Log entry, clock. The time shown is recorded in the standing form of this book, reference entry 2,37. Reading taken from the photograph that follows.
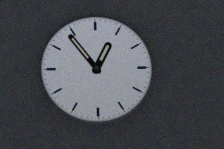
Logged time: 12,54
